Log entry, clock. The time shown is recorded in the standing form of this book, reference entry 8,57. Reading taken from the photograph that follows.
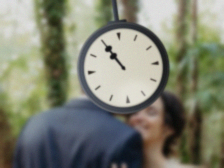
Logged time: 10,55
